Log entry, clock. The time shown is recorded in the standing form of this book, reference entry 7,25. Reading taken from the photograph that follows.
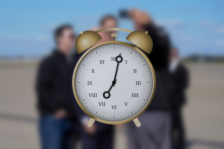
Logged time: 7,02
